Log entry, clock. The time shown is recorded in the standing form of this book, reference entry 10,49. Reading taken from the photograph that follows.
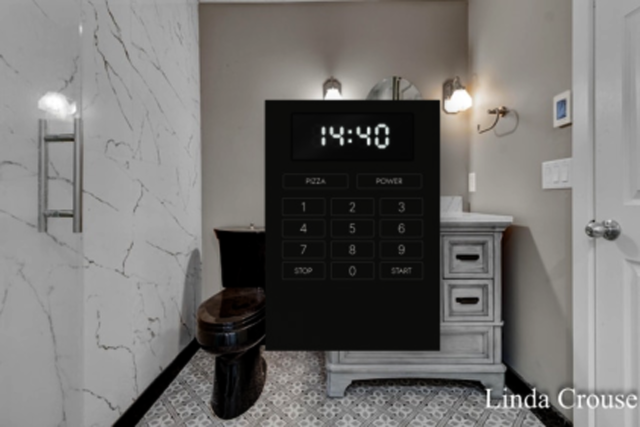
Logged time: 14,40
